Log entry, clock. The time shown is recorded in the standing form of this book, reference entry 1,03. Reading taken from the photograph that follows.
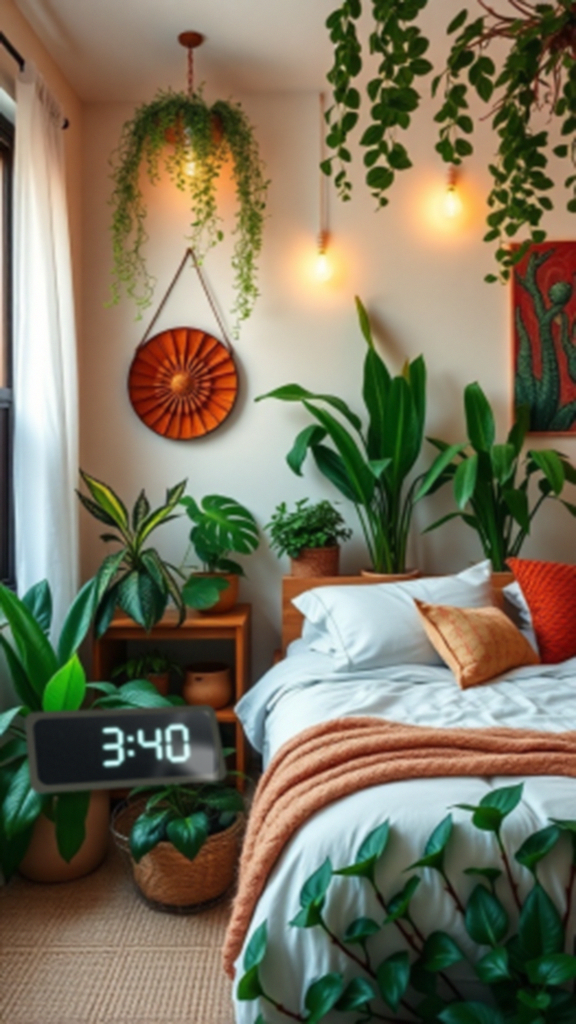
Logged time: 3,40
